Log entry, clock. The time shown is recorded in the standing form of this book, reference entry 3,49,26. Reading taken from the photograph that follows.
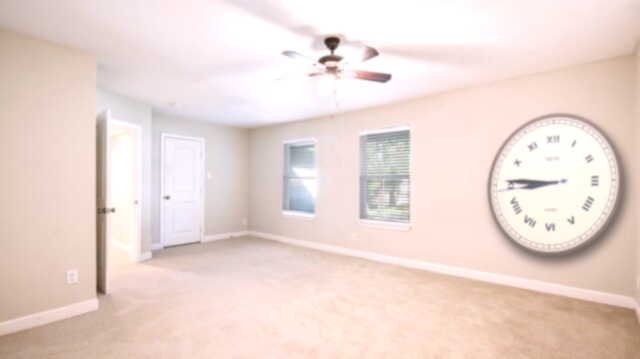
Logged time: 8,45,44
